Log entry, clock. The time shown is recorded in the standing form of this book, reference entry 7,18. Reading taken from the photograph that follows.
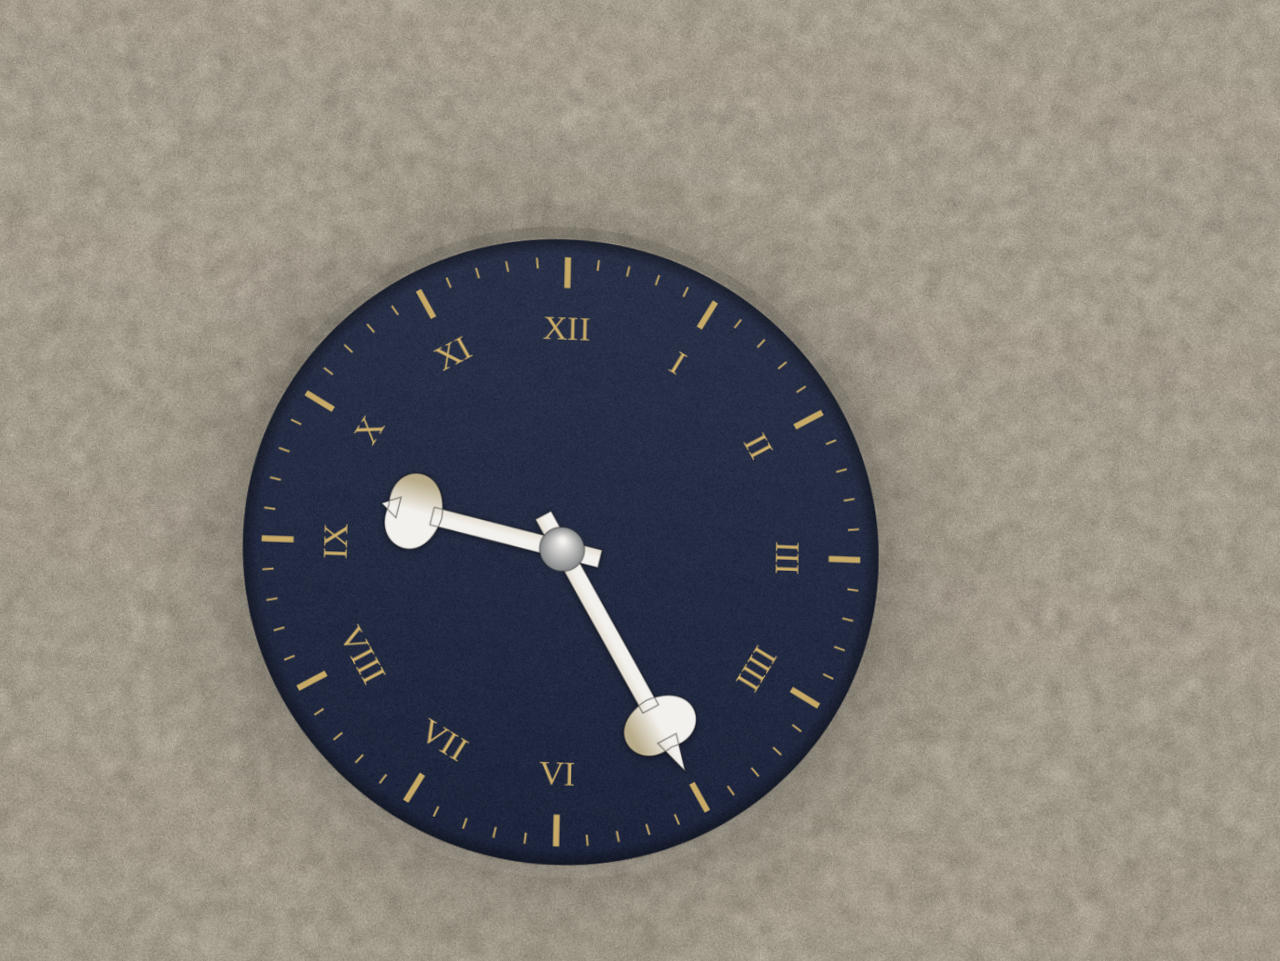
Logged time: 9,25
